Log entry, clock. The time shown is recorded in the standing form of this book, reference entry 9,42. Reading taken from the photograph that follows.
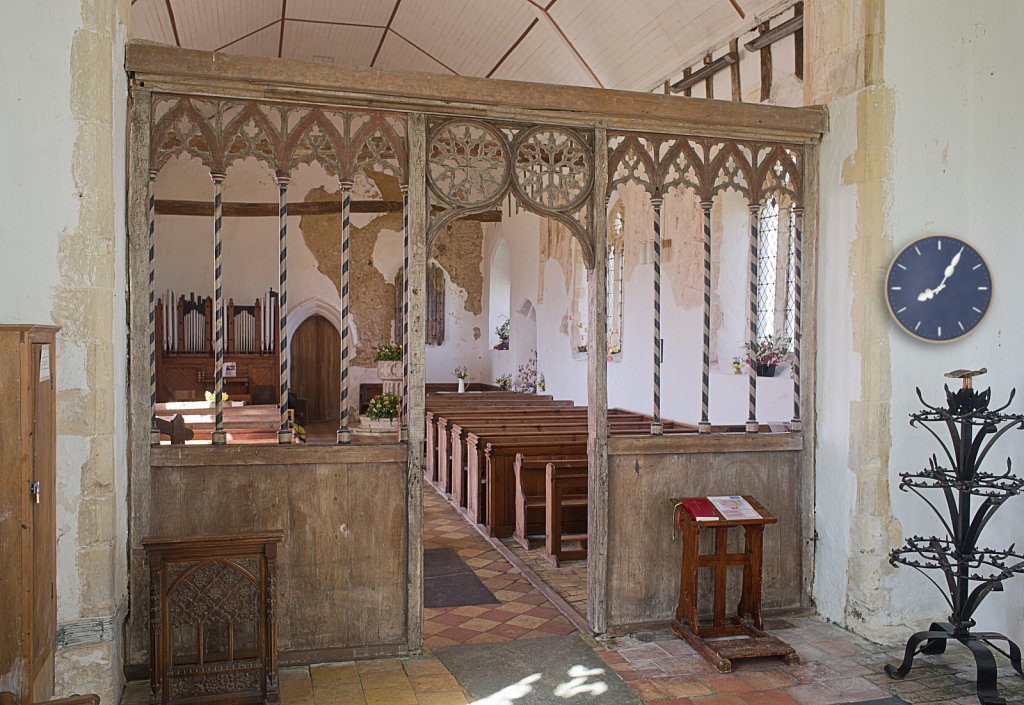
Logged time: 8,05
